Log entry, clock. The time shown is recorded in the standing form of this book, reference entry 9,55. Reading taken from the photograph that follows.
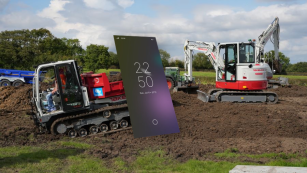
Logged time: 22,50
